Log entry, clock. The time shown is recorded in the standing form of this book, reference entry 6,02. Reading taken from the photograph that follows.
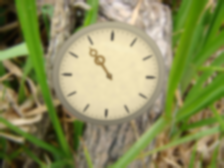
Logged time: 10,54
